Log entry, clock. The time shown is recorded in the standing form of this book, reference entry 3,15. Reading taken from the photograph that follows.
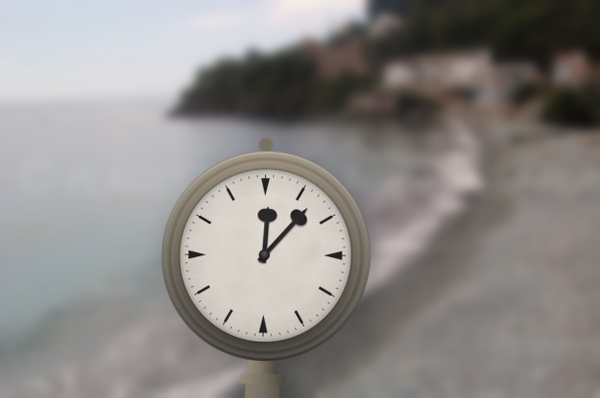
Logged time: 12,07
